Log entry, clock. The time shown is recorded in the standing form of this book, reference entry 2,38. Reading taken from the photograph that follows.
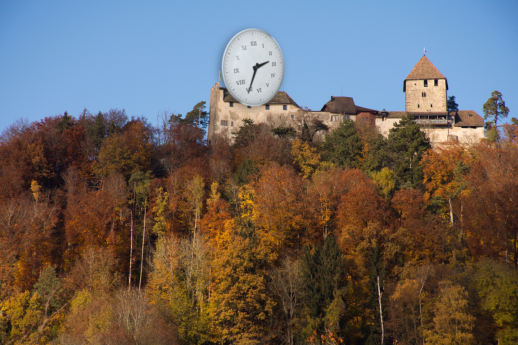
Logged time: 2,35
